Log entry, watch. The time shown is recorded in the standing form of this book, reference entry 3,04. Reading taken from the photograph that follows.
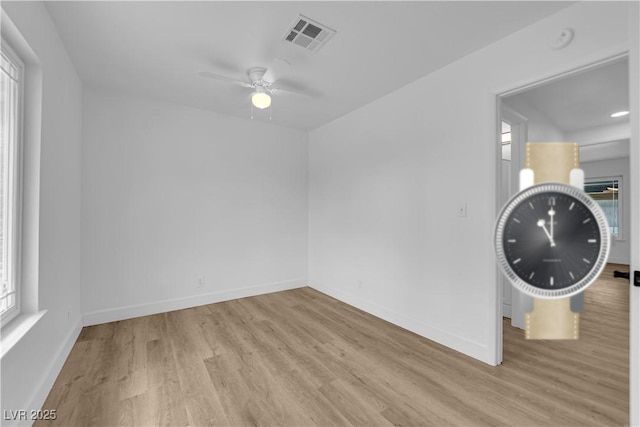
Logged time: 11,00
